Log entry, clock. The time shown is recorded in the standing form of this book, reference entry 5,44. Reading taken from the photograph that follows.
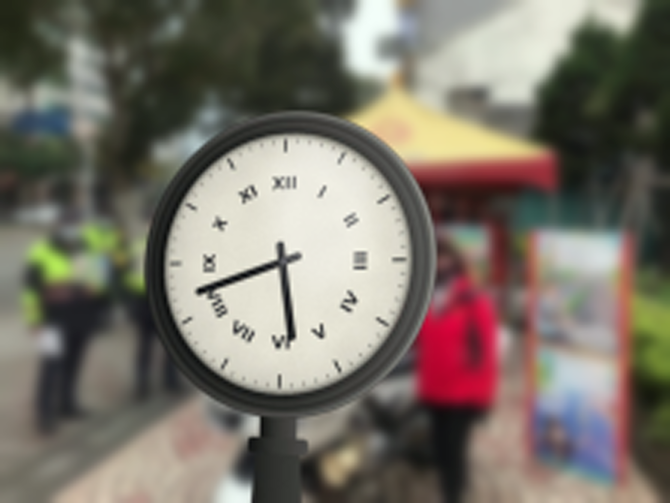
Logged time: 5,42
